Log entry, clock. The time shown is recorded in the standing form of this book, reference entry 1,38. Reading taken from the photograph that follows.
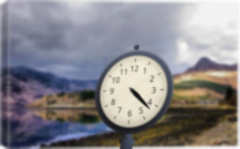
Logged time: 4,22
